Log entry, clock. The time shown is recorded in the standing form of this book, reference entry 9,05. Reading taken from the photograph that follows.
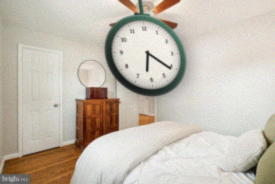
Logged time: 6,21
